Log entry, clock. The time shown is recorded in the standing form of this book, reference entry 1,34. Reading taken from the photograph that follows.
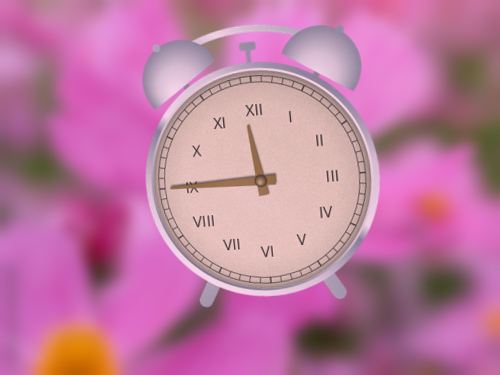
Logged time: 11,45
